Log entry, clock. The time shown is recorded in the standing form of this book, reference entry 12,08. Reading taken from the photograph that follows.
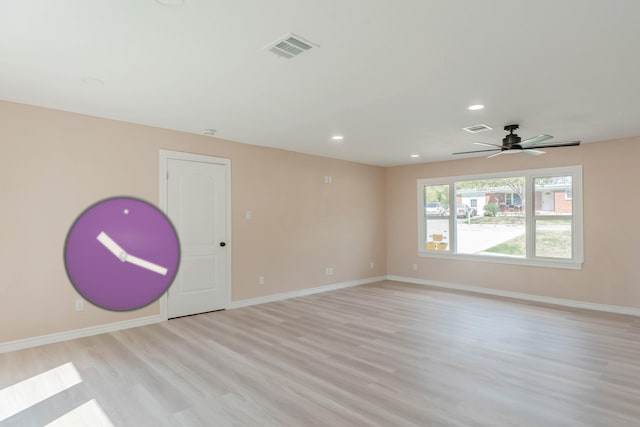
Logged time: 10,18
